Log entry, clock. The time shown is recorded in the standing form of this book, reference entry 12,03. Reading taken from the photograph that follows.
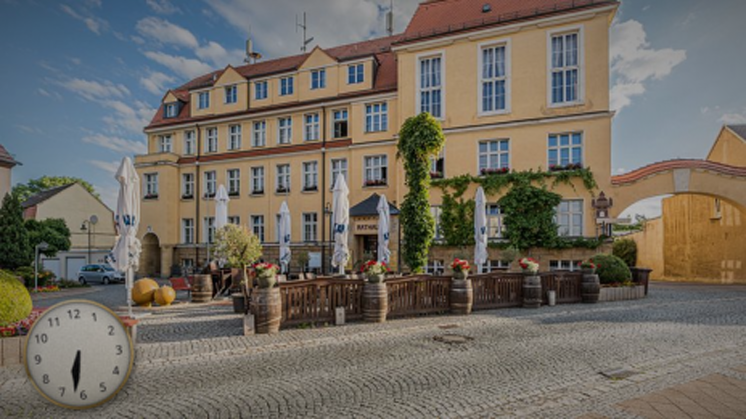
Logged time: 6,32
